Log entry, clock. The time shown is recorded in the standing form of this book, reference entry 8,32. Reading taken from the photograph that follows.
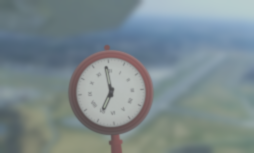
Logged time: 6,59
